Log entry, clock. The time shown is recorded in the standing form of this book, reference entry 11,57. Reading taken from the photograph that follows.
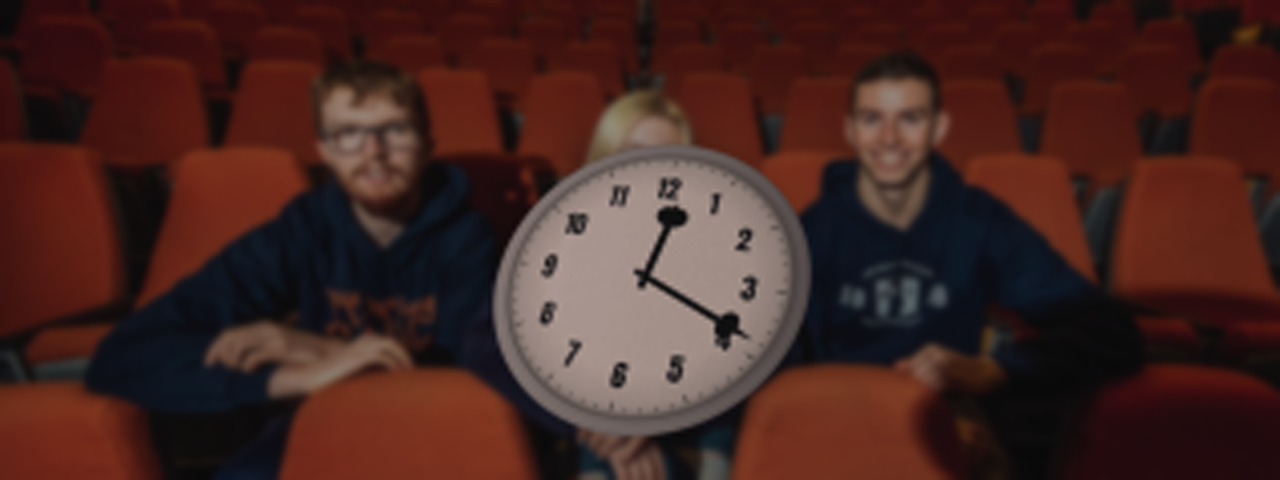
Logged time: 12,19
